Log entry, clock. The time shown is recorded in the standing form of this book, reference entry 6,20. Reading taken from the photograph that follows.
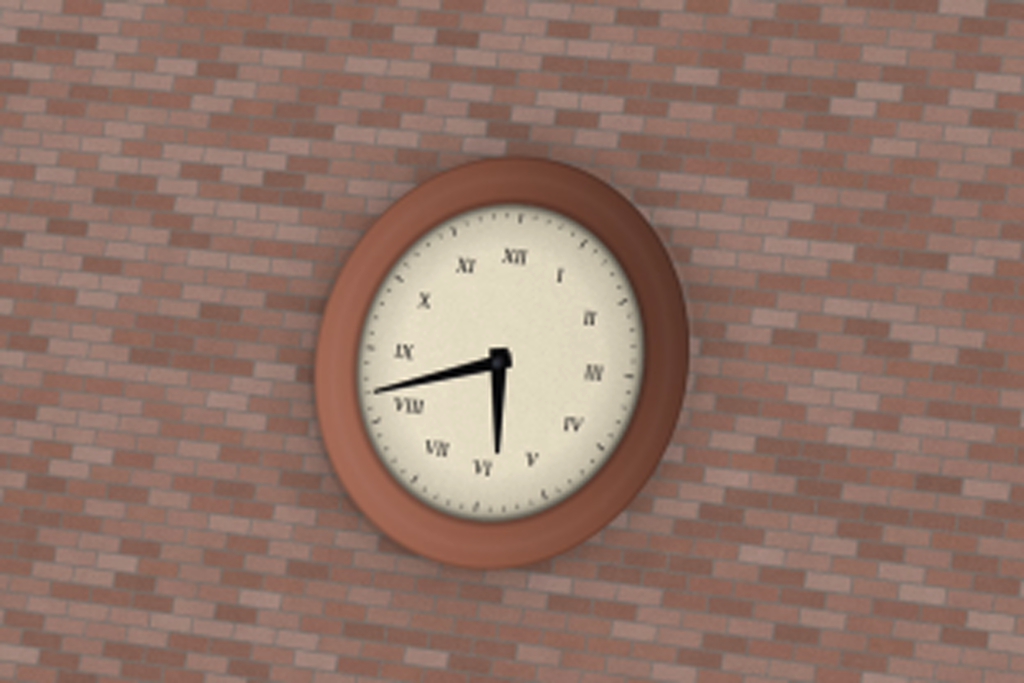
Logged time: 5,42
